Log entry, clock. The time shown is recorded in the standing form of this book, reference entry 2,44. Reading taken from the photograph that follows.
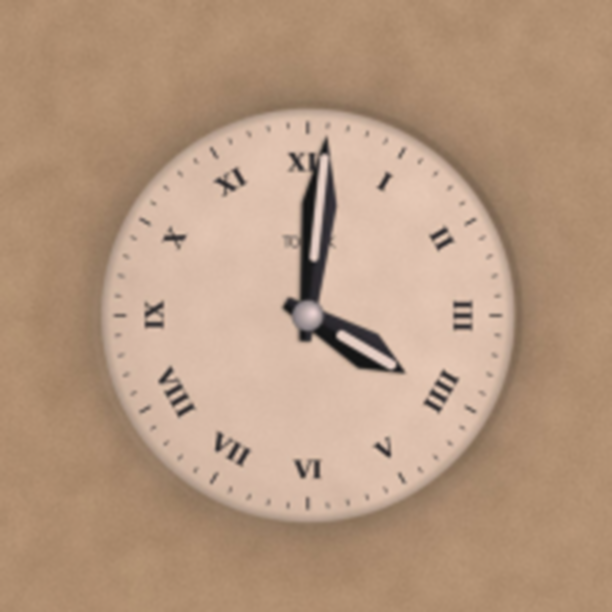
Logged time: 4,01
